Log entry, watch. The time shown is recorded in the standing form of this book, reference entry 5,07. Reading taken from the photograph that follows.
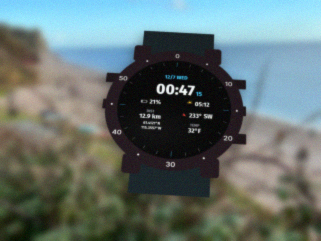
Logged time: 0,47
